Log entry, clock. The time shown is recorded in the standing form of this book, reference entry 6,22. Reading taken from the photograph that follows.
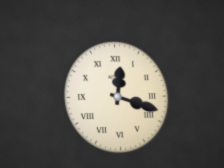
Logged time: 12,18
